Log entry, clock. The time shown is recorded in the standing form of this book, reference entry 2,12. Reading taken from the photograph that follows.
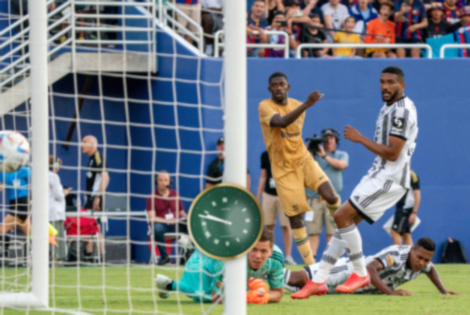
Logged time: 9,48
